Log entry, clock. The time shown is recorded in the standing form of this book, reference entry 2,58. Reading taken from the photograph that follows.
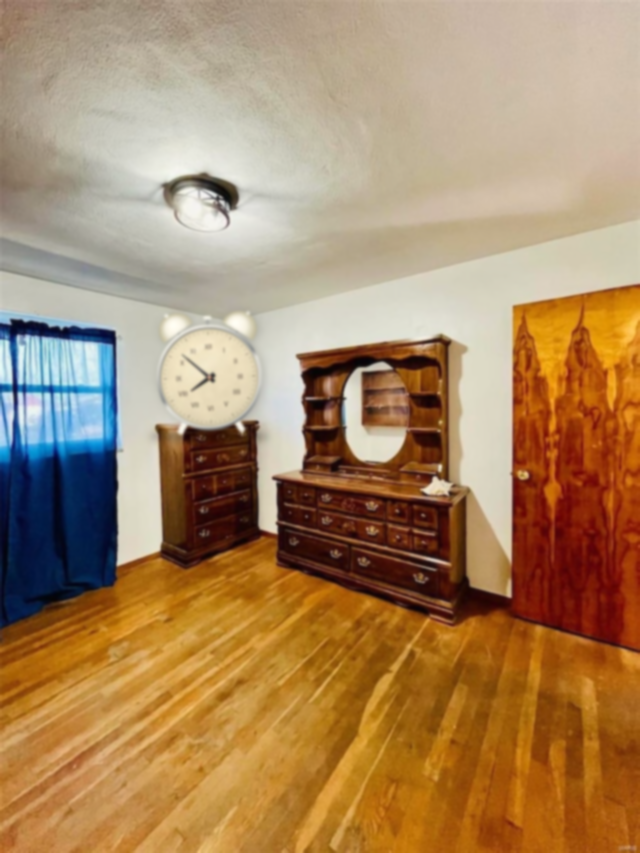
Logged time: 7,52
